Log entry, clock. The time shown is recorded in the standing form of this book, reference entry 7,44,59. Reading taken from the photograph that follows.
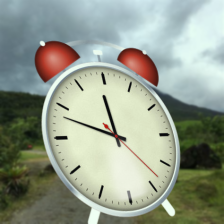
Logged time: 11,48,23
